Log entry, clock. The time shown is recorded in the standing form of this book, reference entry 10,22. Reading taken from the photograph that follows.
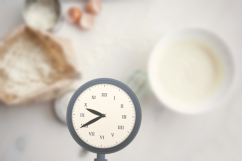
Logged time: 9,40
